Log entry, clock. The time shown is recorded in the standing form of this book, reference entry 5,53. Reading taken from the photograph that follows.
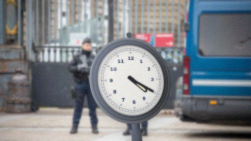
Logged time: 4,20
